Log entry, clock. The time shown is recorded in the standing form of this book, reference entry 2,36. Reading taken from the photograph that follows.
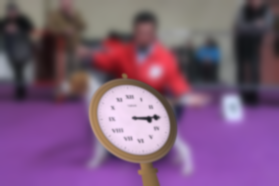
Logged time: 3,15
